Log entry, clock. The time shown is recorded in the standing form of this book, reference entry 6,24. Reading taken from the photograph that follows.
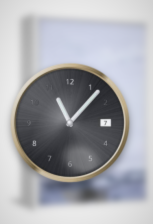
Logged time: 11,07
